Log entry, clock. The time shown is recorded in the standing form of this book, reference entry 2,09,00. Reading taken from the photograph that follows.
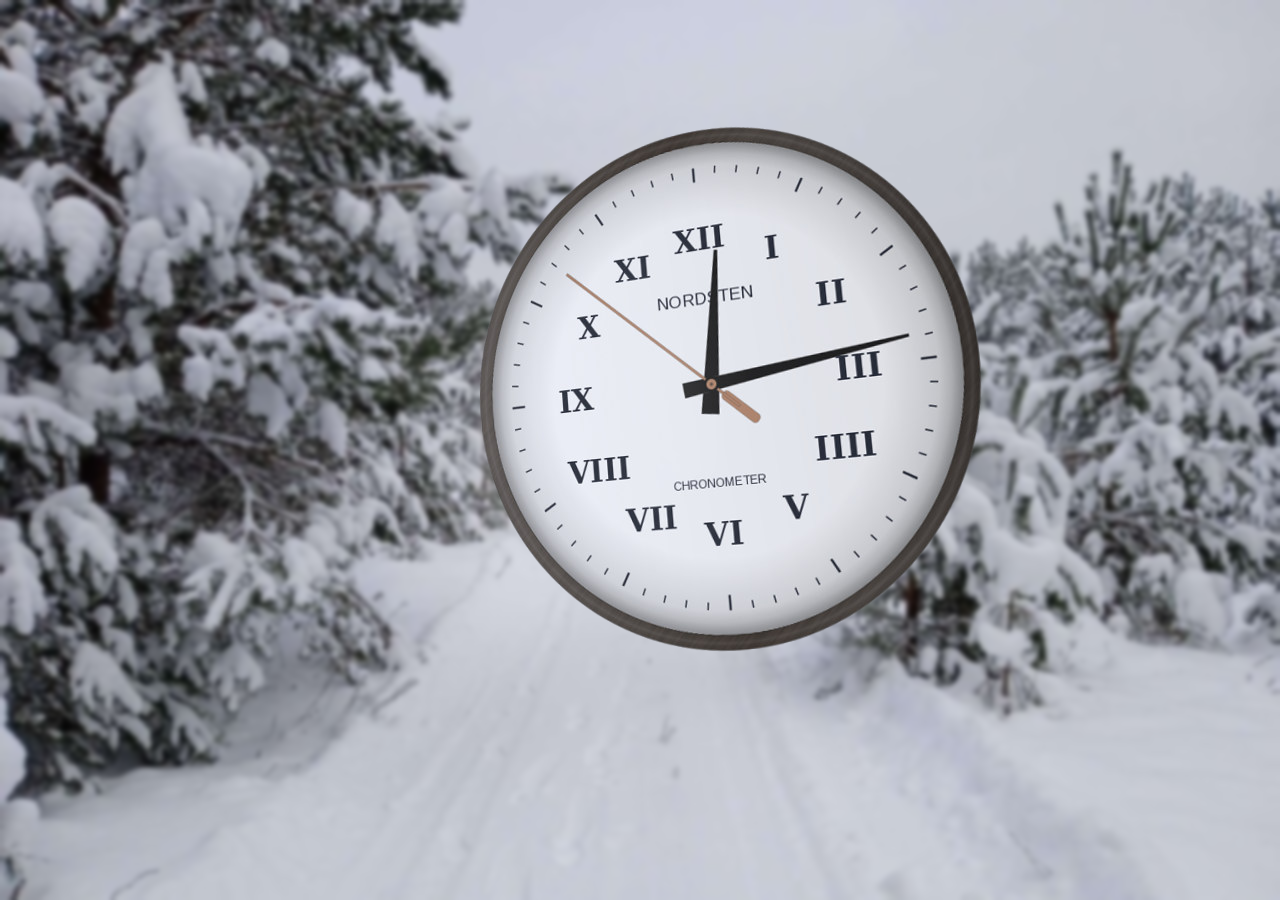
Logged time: 12,13,52
